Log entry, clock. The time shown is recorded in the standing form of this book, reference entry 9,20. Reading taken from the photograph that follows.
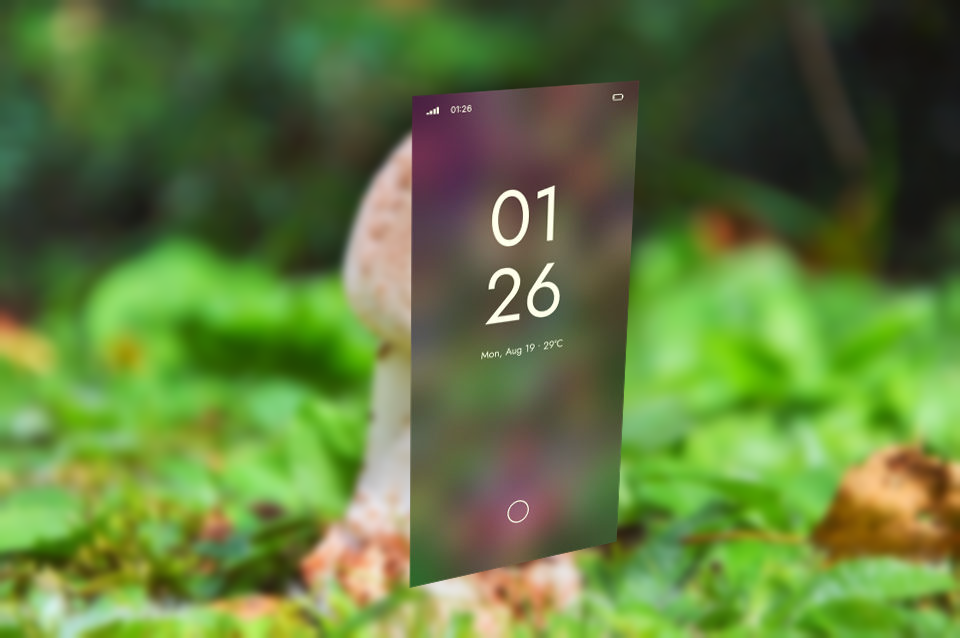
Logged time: 1,26
